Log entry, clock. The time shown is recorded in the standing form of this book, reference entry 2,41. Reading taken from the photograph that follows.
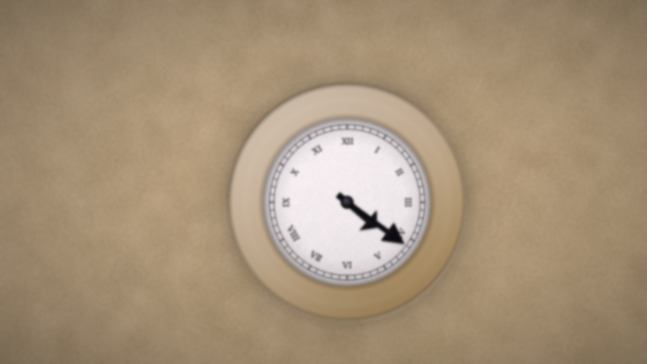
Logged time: 4,21
